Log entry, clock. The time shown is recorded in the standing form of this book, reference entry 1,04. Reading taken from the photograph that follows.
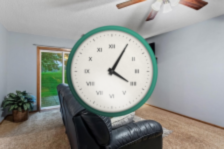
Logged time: 4,05
